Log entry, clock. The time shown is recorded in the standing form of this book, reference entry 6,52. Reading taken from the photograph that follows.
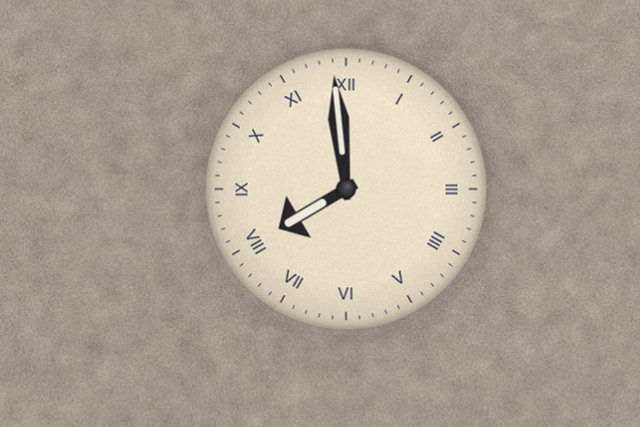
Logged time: 7,59
